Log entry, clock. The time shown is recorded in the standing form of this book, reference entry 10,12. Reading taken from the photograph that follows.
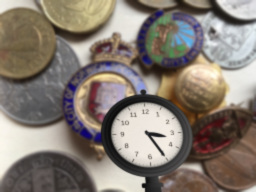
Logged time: 3,25
